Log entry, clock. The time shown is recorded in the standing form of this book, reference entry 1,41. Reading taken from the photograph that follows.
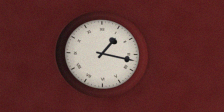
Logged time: 1,17
